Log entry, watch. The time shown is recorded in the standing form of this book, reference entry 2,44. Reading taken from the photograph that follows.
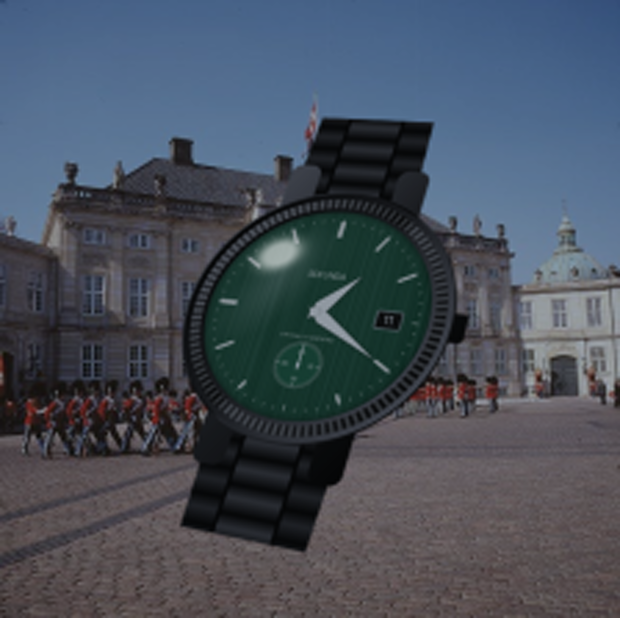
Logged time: 1,20
